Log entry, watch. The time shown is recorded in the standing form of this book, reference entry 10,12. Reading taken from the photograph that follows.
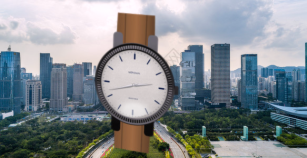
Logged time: 2,42
